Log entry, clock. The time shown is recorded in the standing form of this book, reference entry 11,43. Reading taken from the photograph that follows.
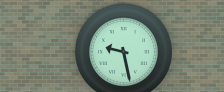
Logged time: 9,28
